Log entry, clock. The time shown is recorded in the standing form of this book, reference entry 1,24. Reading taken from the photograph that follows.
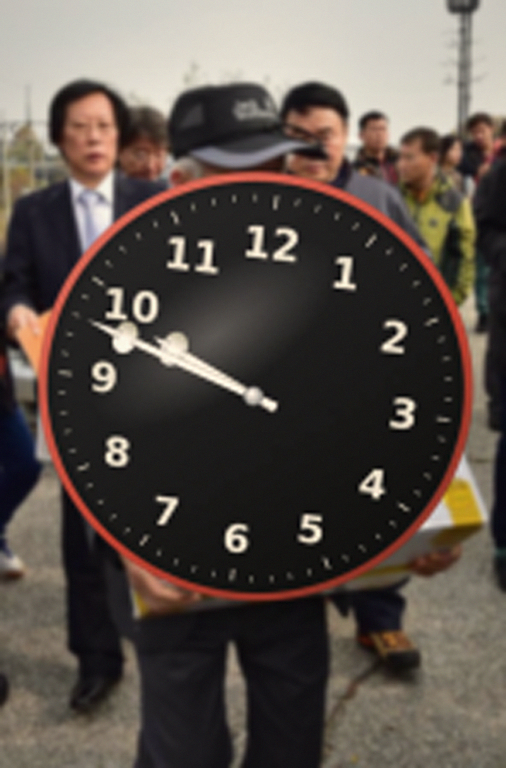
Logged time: 9,48
